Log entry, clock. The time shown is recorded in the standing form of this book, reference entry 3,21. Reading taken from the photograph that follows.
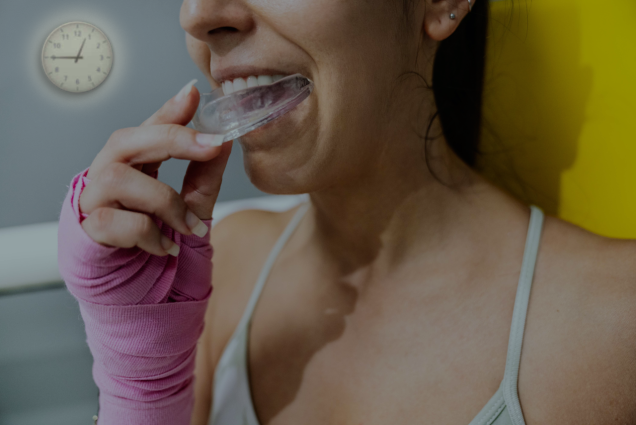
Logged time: 12,45
